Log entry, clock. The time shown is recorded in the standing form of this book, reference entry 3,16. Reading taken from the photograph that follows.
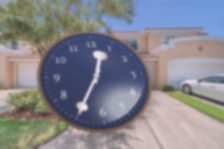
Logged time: 12,35
